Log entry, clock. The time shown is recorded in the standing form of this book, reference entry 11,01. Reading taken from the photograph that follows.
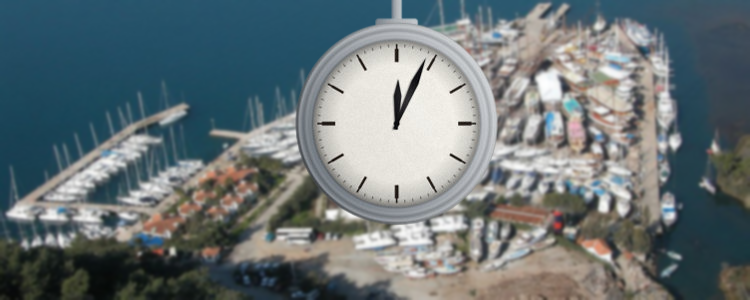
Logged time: 12,04
